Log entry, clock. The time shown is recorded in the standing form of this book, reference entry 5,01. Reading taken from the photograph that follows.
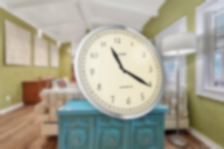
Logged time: 11,21
